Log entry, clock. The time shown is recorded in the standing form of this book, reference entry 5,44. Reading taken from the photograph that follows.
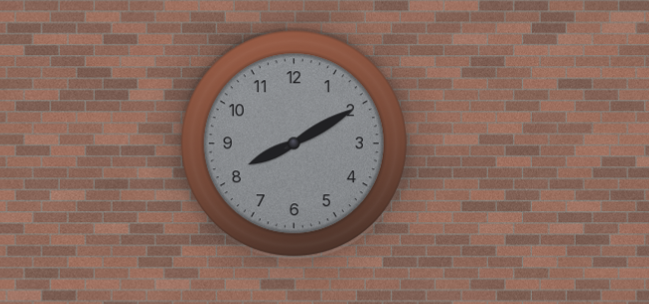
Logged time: 8,10
